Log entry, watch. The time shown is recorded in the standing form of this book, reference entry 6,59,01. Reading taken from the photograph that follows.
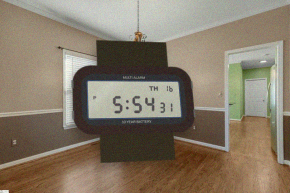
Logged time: 5,54,31
